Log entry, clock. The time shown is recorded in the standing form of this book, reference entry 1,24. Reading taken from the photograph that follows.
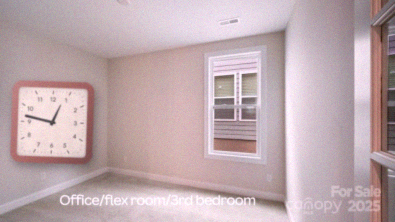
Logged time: 12,47
